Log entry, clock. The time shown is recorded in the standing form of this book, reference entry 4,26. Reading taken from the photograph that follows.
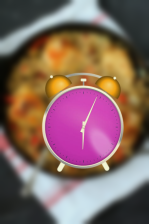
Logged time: 6,04
